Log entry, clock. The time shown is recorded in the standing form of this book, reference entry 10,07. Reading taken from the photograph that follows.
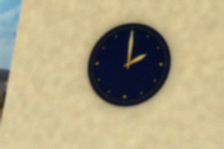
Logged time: 2,00
